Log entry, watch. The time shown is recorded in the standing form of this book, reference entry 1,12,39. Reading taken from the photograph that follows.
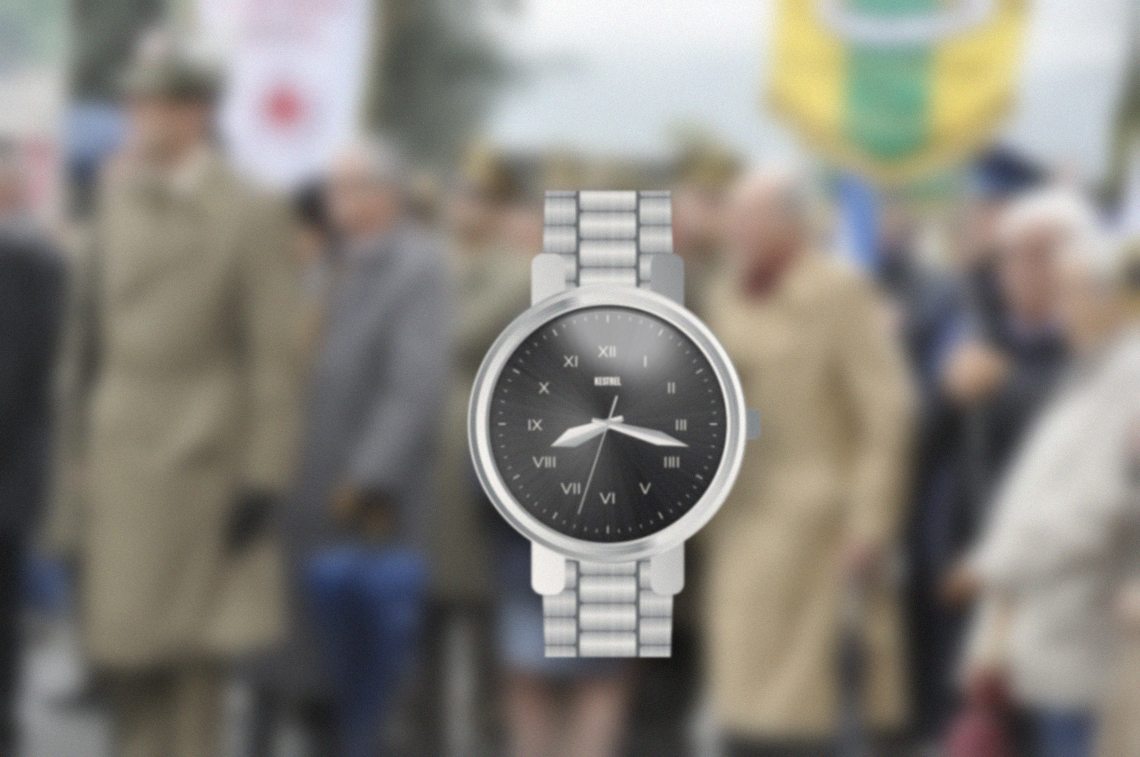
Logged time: 8,17,33
